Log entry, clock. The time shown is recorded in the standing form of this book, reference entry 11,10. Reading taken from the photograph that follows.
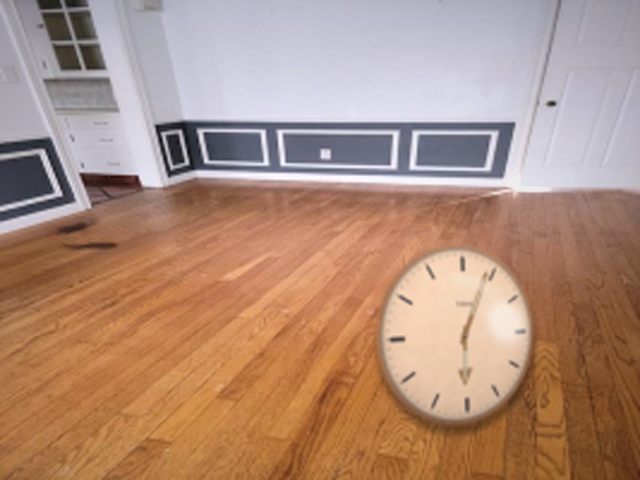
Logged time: 6,04
